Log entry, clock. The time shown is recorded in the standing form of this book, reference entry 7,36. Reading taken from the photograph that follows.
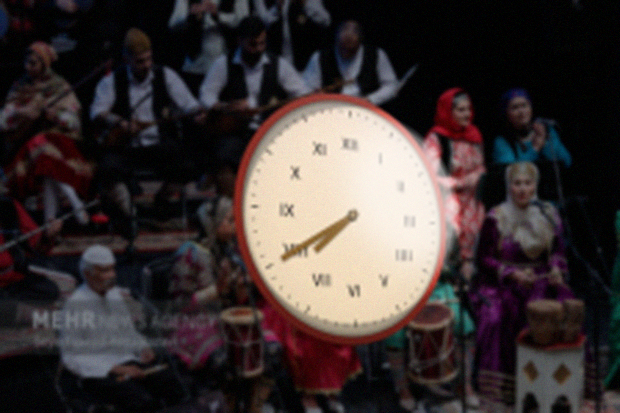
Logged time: 7,40
